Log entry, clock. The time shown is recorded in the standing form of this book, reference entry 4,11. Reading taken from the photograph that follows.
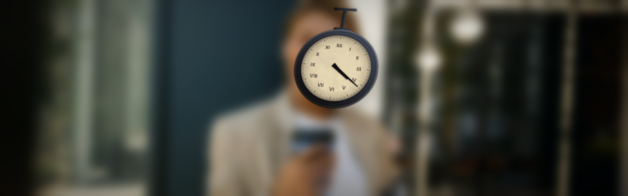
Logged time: 4,21
